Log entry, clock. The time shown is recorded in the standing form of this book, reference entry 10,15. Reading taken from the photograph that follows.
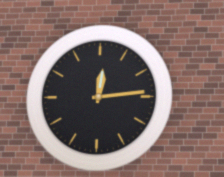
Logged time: 12,14
